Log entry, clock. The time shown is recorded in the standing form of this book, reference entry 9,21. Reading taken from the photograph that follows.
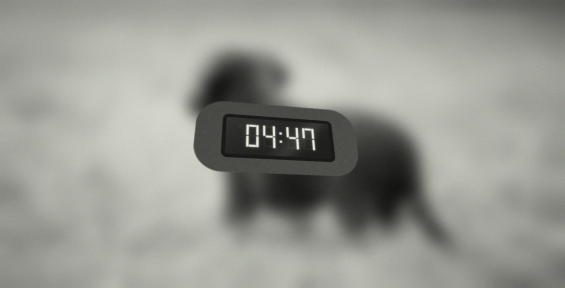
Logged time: 4,47
